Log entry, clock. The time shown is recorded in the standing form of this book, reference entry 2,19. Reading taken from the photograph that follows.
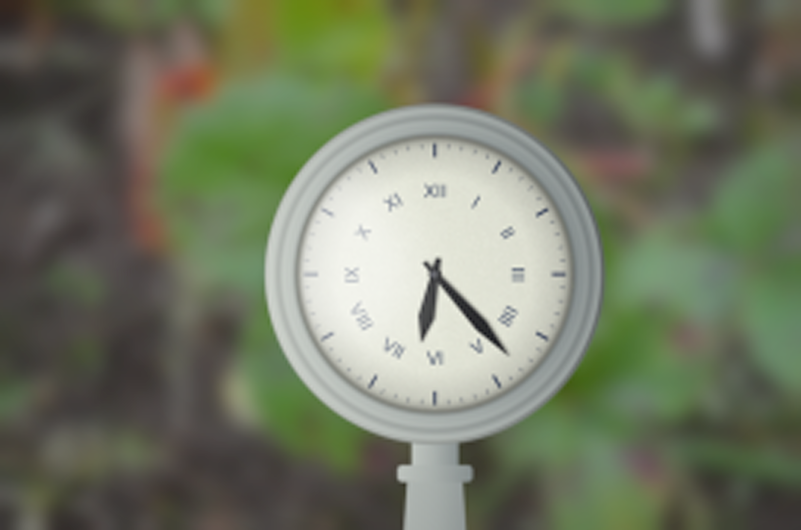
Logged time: 6,23
